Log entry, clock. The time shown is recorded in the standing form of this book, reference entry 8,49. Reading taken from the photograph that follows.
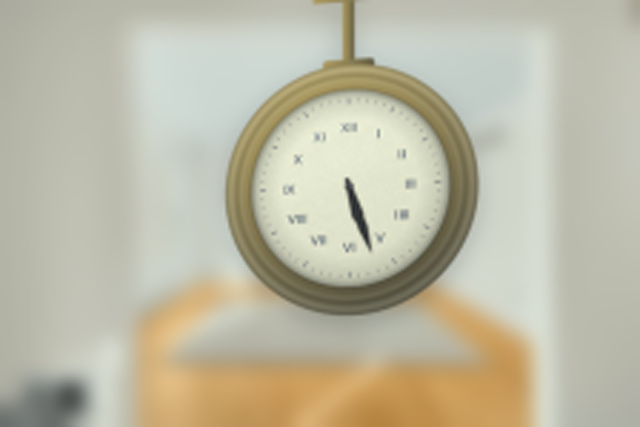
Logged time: 5,27
